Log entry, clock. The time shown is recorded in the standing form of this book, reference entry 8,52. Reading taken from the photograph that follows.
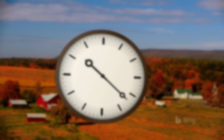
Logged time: 10,22
